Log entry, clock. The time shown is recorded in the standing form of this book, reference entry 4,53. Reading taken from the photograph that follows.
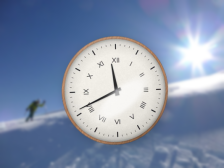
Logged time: 11,41
